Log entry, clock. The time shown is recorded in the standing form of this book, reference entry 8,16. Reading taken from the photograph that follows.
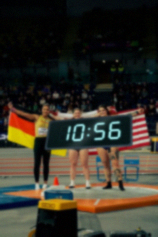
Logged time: 10,56
